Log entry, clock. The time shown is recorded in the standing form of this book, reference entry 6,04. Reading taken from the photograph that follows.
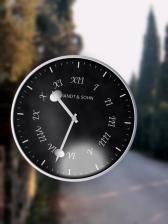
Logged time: 10,33
